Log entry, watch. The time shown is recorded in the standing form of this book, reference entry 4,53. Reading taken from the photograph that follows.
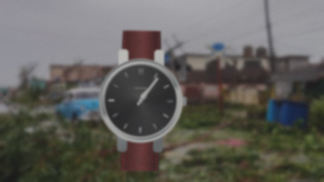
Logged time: 1,06
